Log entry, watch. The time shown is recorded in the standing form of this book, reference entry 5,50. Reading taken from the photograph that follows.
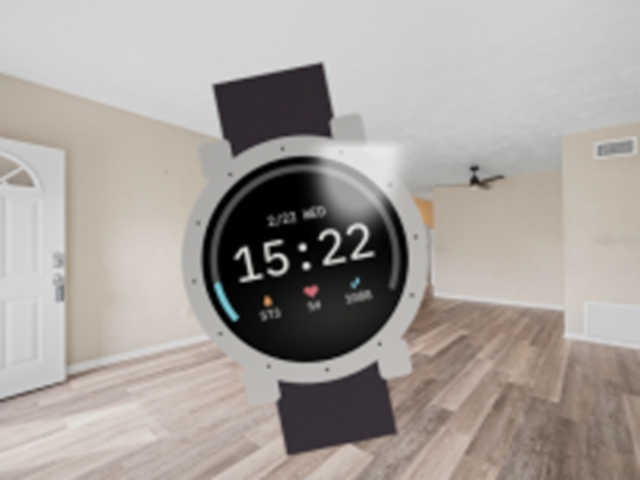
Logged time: 15,22
